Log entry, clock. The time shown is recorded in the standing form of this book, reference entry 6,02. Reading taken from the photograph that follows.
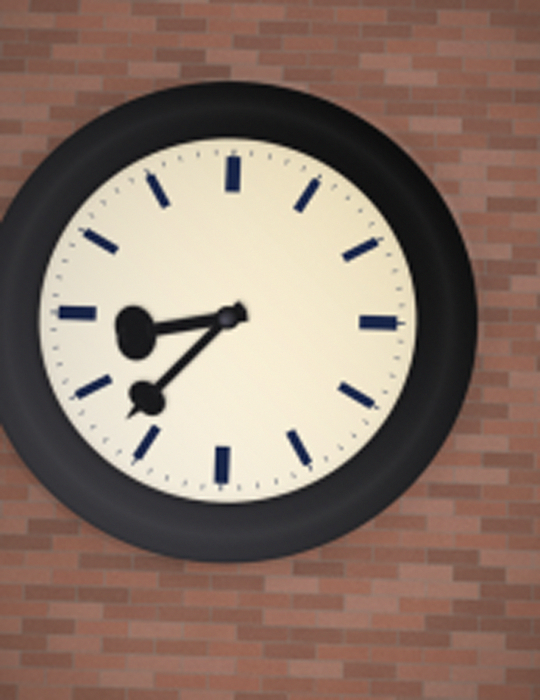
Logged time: 8,37
